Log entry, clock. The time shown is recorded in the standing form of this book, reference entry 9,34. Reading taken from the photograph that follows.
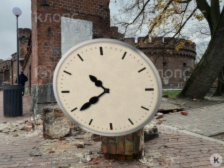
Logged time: 10,39
